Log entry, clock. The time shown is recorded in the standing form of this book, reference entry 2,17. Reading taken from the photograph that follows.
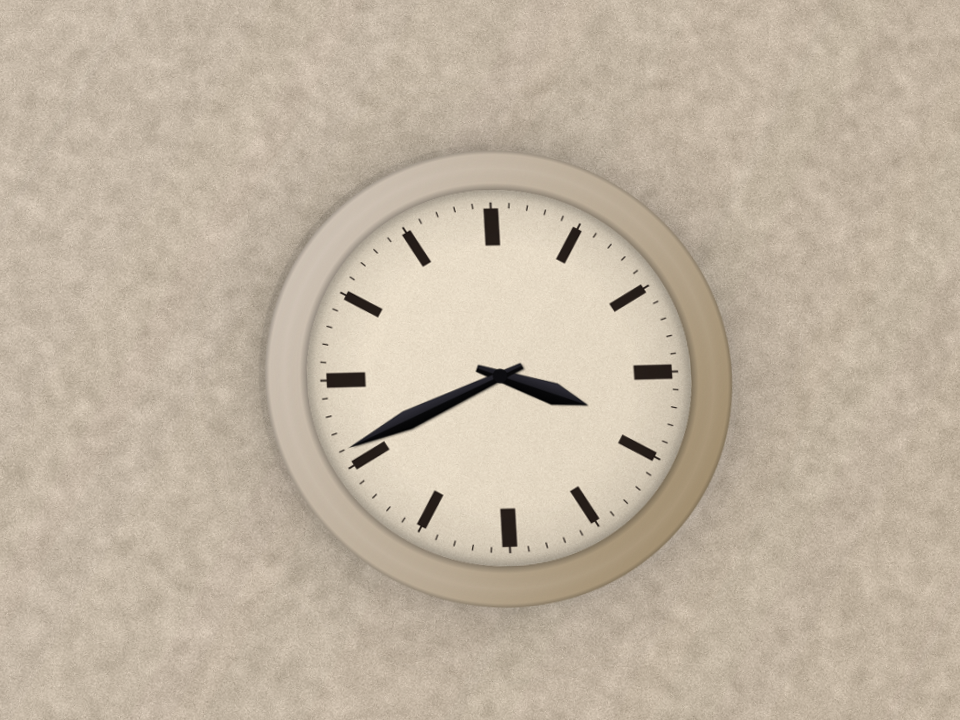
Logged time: 3,41
